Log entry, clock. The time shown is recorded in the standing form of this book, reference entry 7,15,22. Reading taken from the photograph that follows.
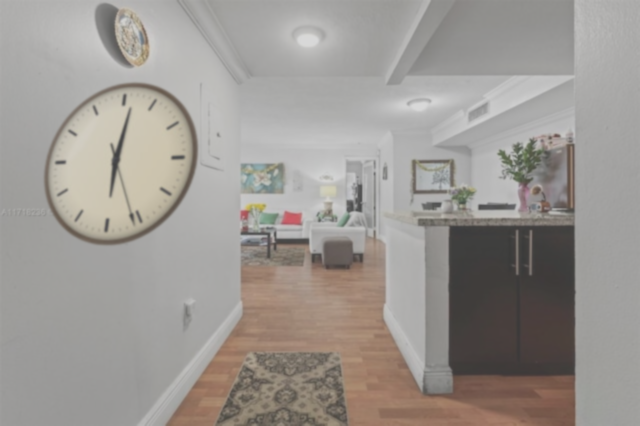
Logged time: 6,01,26
